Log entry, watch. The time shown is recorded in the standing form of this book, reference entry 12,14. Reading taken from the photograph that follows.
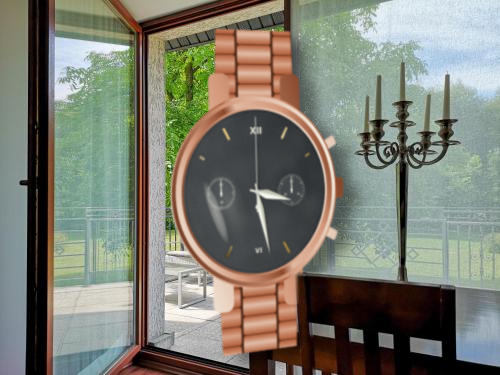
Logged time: 3,28
